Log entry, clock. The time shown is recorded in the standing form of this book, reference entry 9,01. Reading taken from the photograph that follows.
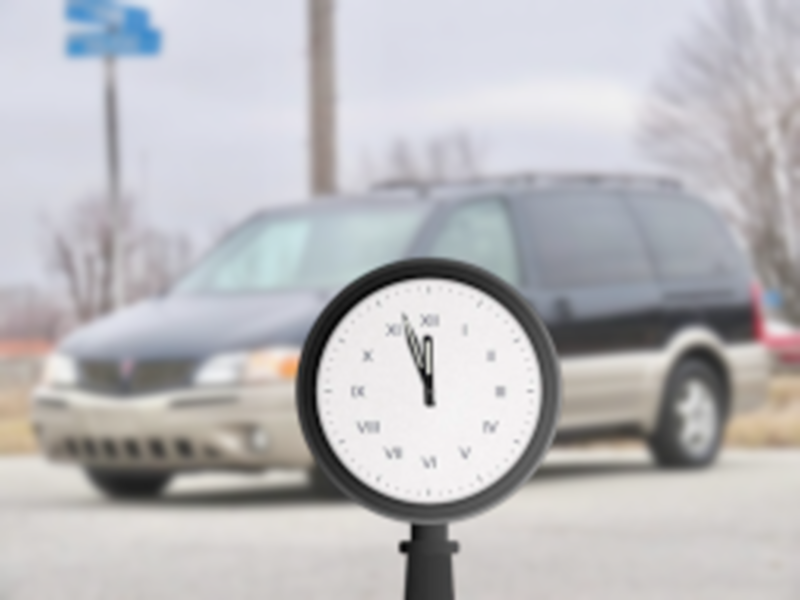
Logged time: 11,57
